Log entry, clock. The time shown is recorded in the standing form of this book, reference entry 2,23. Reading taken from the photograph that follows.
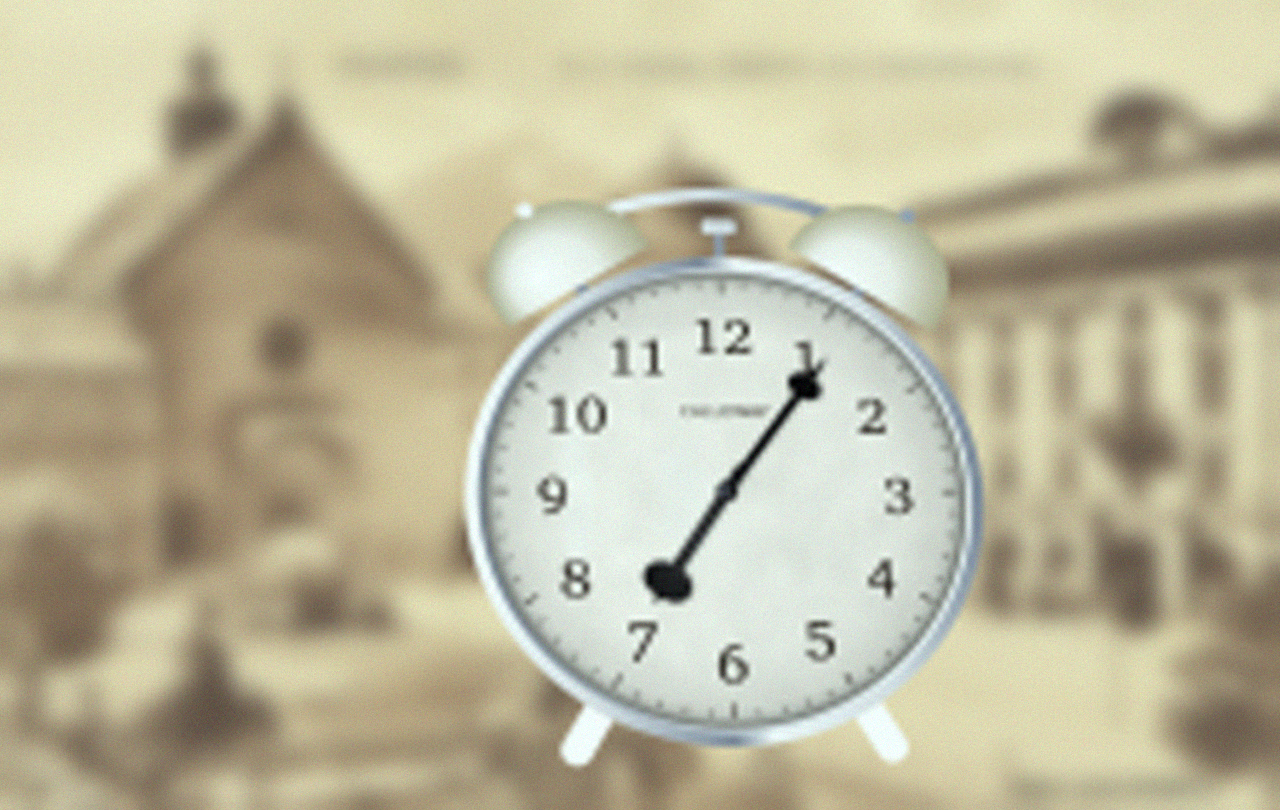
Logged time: 7,06
